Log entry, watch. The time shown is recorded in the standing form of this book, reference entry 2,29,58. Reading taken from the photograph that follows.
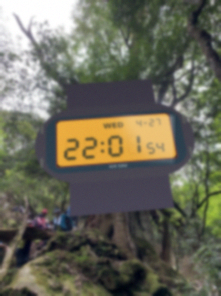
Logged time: 22,01,54
